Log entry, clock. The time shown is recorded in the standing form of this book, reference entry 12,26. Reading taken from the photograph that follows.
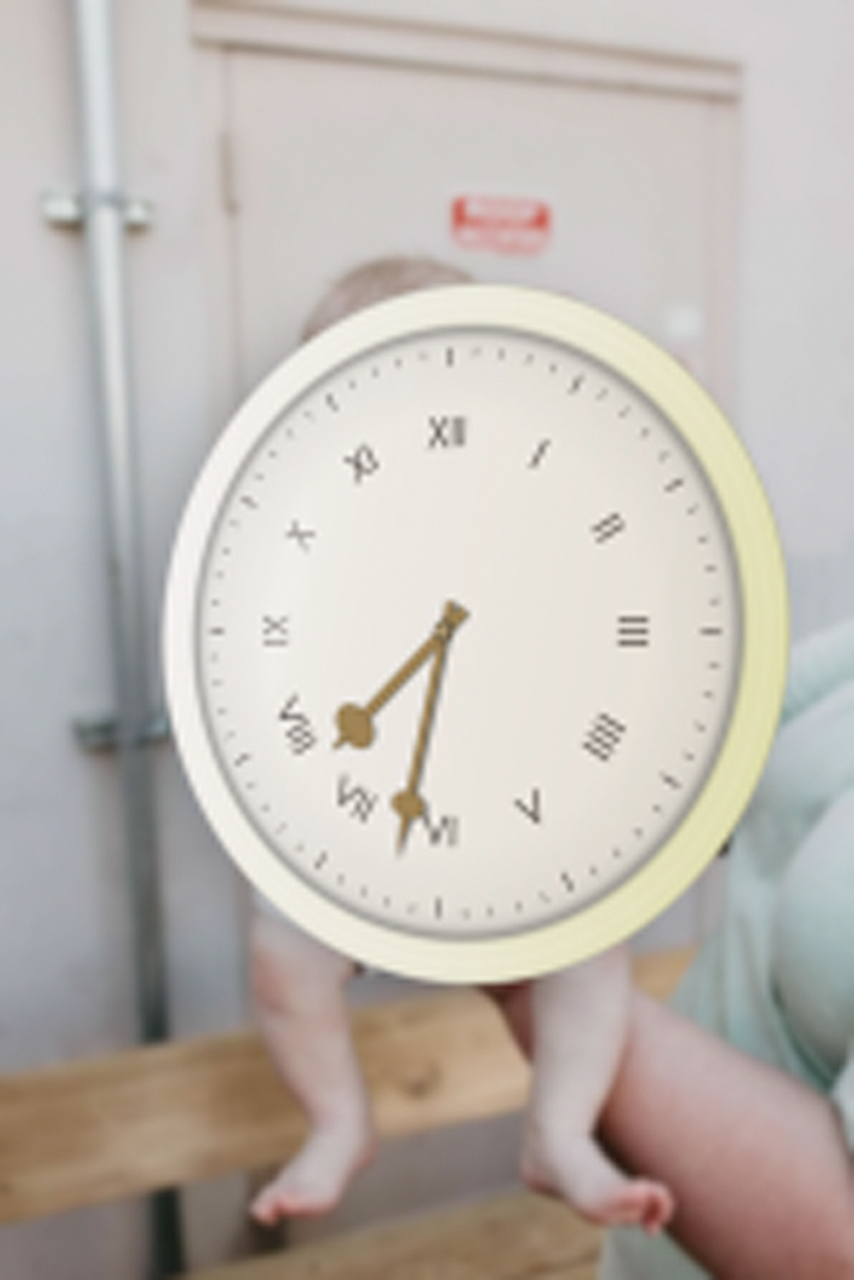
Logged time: 7,32
